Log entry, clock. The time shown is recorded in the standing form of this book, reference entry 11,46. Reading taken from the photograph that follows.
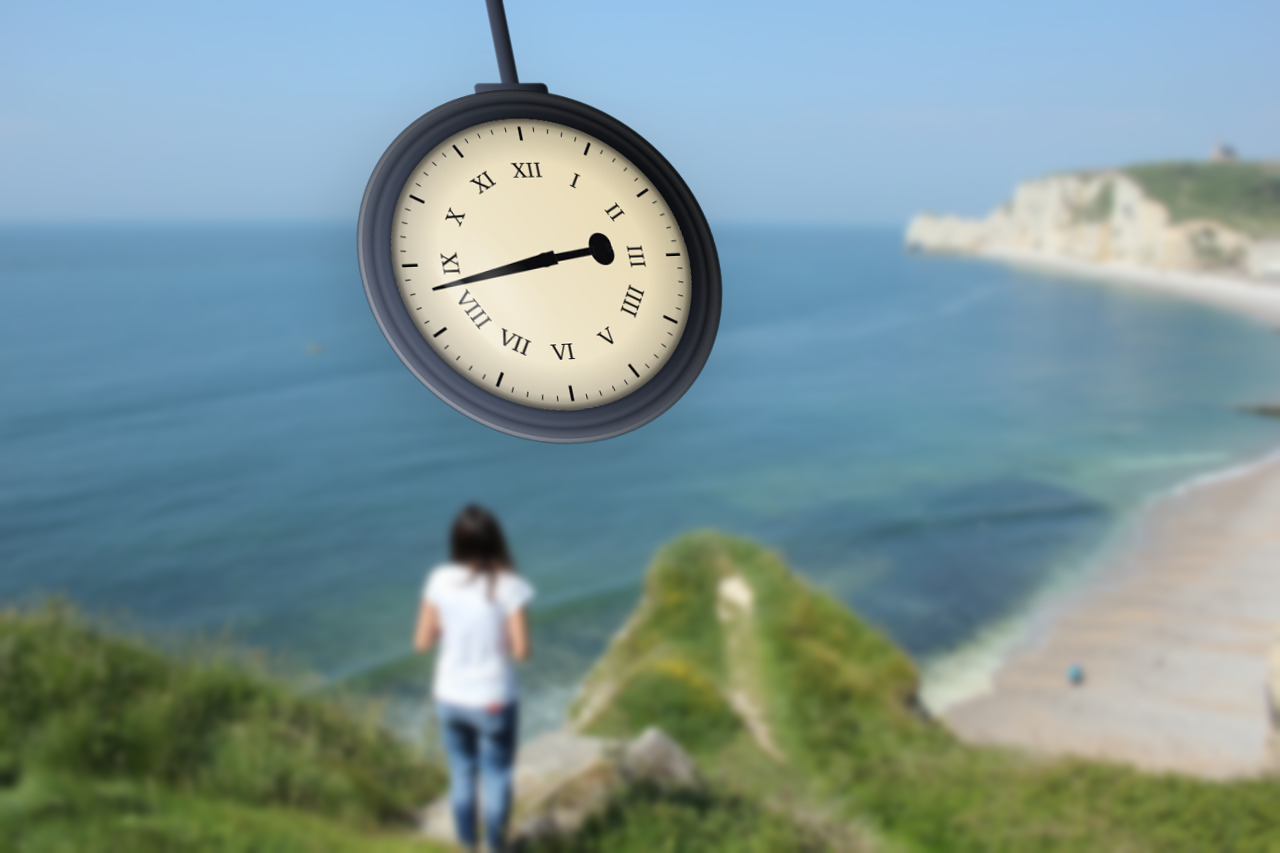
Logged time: 2,43
